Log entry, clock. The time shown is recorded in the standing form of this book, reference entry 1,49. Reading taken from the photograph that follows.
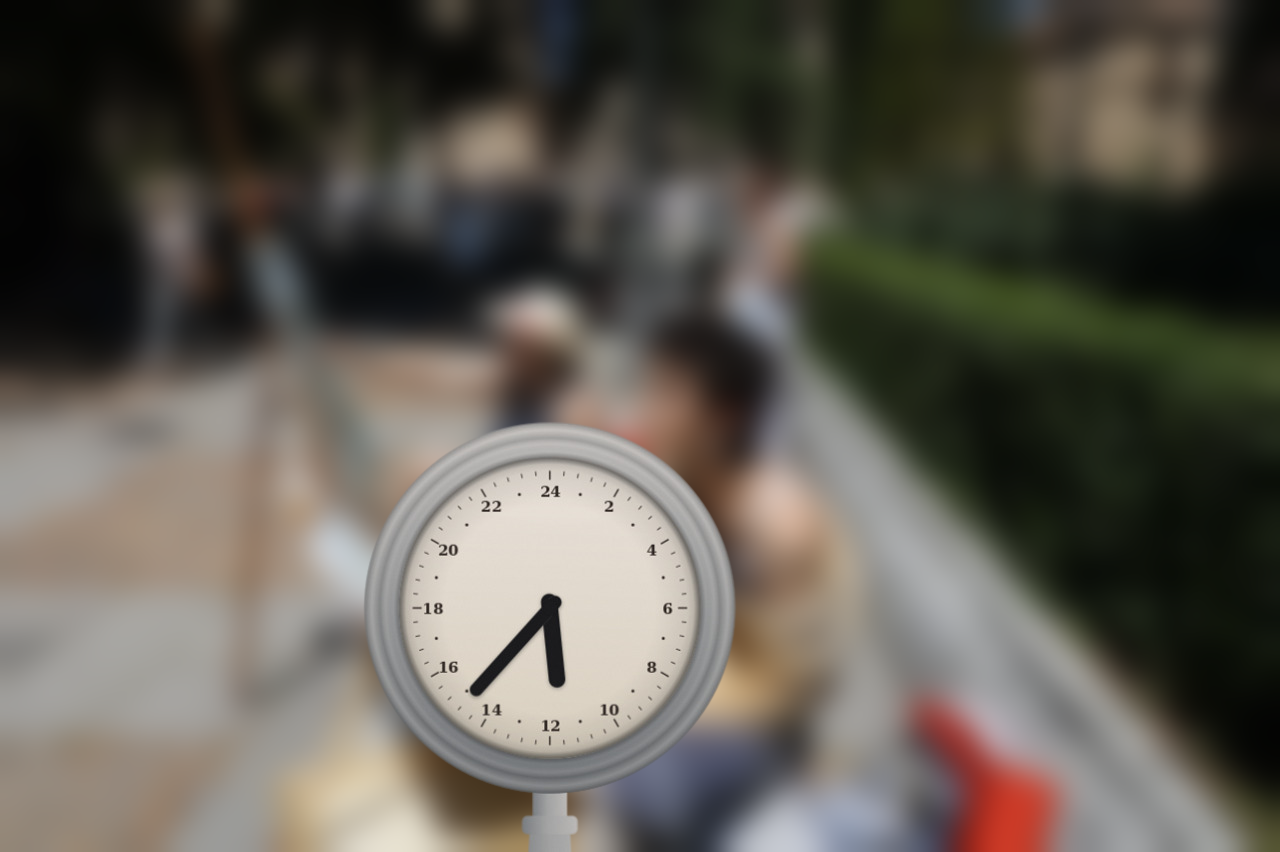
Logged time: 11,37
